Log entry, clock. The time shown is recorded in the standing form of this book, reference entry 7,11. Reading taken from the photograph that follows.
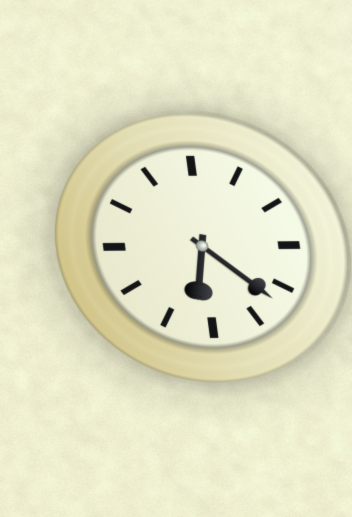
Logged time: 6,22
